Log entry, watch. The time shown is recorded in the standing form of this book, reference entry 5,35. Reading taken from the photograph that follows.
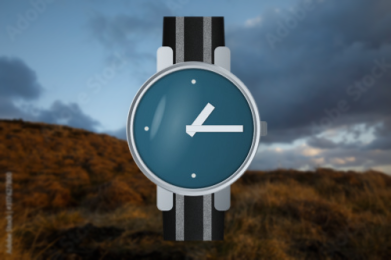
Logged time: 1,15
